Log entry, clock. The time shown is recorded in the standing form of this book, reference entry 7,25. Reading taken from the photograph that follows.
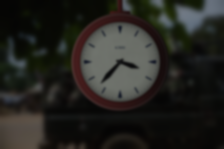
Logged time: 3,37
